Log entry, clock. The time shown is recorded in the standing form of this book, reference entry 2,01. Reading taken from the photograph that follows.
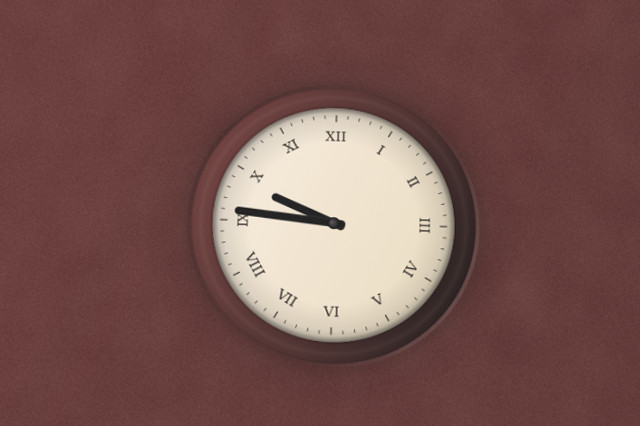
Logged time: 9,46
